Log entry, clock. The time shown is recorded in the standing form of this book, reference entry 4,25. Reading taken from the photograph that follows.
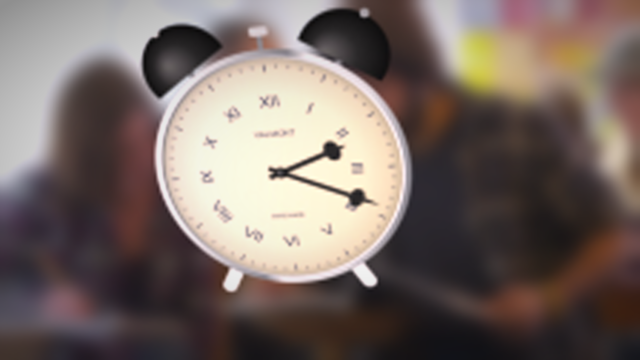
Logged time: 2,19
